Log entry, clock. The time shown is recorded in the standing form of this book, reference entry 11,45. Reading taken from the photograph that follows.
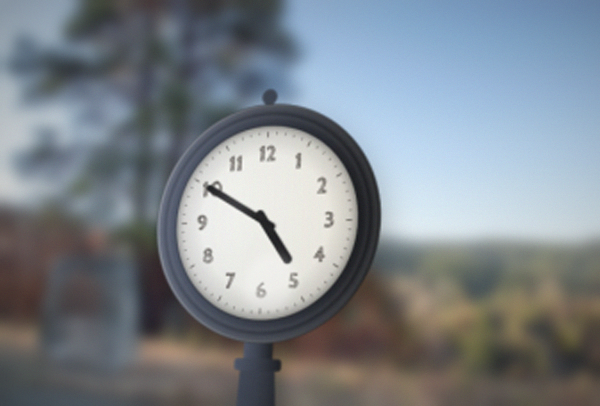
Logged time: 4,50
